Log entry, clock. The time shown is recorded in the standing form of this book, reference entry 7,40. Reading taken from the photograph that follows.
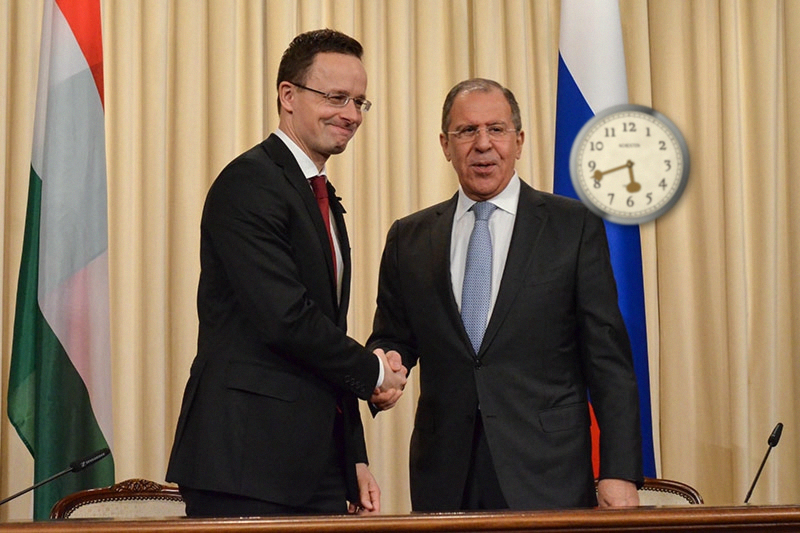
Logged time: 5,42
